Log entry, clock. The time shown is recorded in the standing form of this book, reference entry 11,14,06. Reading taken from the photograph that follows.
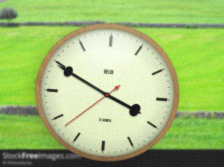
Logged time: 3,49,38
